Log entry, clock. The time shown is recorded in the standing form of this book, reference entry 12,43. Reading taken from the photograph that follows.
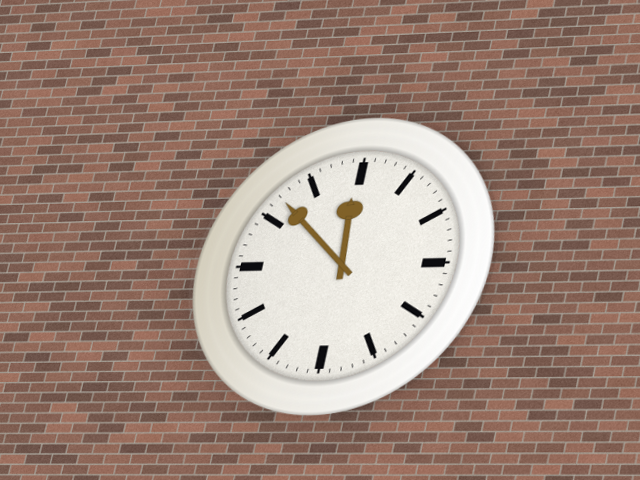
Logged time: 11,52
